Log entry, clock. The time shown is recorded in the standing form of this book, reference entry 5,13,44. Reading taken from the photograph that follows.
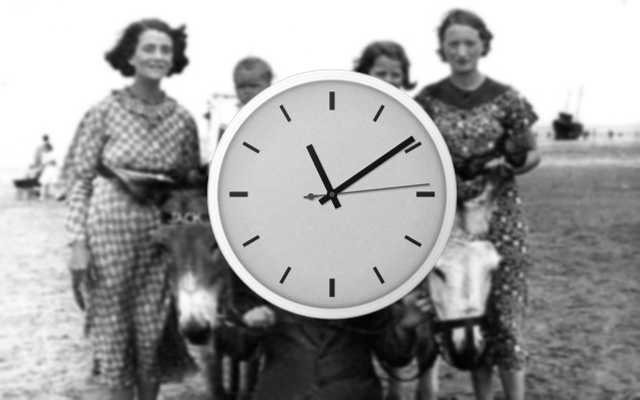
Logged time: 11,09,14
